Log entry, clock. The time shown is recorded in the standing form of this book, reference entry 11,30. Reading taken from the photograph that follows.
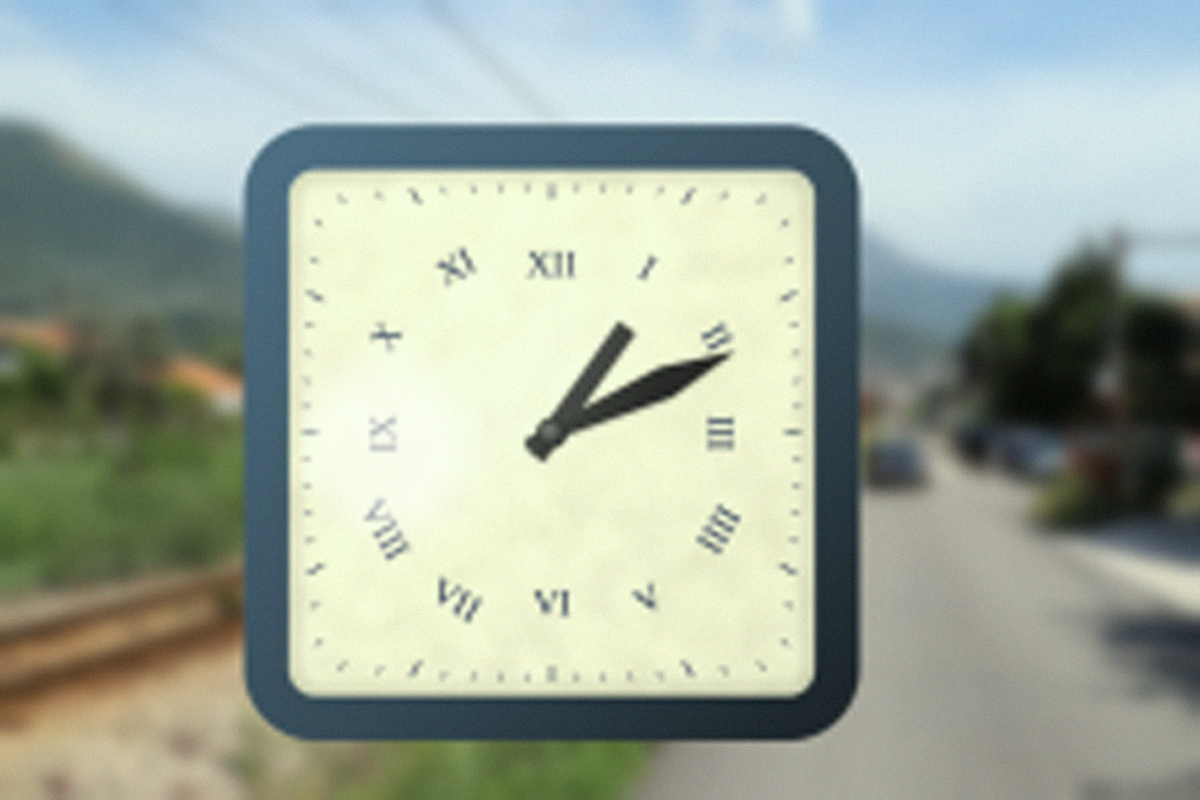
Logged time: 1,11
